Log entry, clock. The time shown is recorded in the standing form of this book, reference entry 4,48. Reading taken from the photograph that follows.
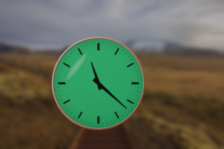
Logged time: 11,22
